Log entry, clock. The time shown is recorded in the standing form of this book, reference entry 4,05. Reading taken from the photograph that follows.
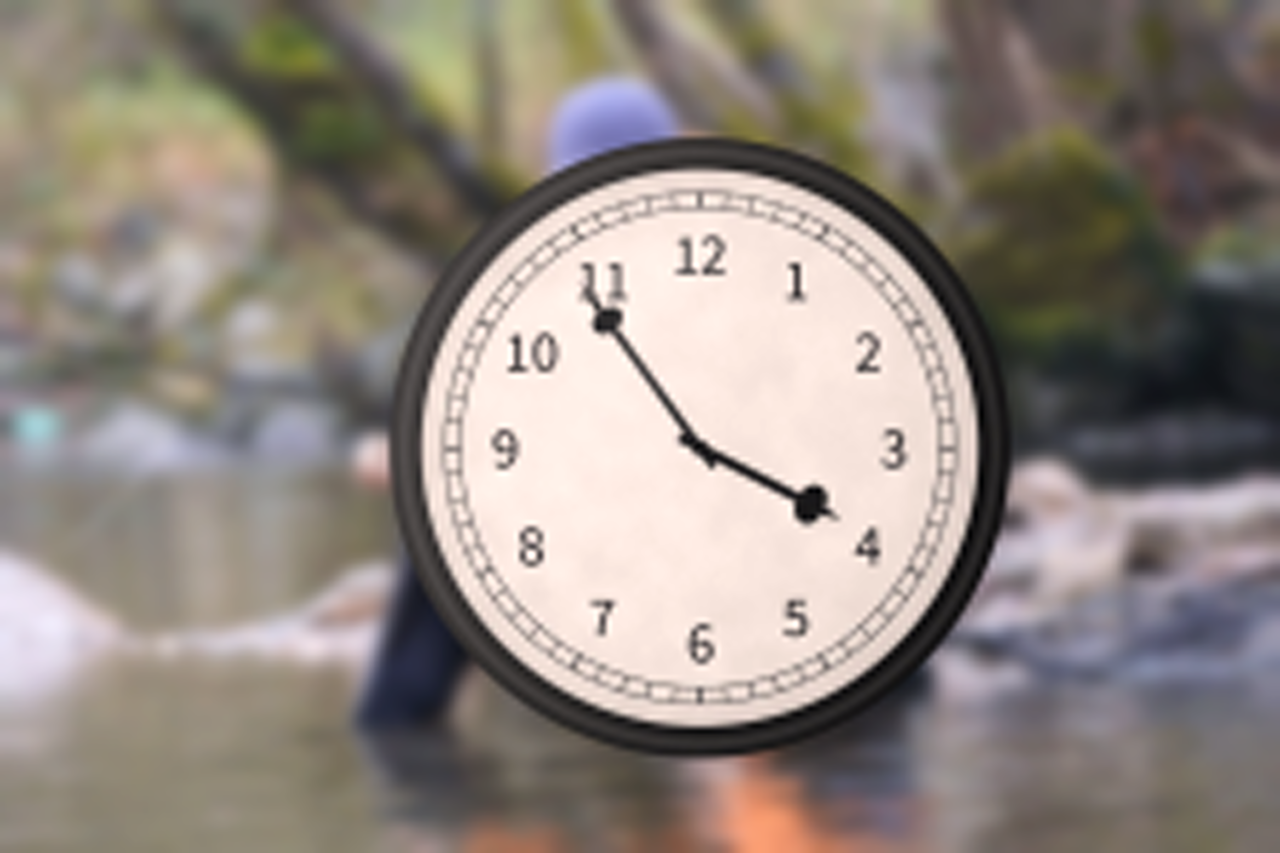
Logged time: 3,54
